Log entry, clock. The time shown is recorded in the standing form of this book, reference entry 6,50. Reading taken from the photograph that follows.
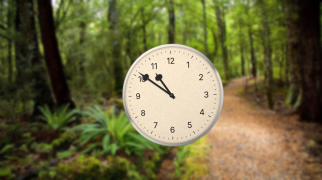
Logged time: 10,51
